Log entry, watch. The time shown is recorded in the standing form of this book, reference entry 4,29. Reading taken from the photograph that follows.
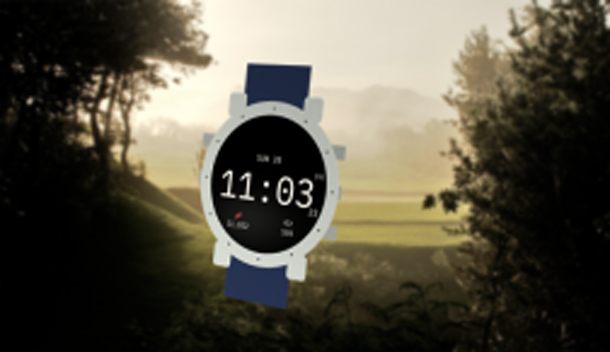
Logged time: 11,03
